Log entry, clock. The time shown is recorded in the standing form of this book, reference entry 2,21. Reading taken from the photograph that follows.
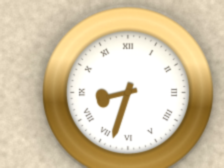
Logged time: 8,33
